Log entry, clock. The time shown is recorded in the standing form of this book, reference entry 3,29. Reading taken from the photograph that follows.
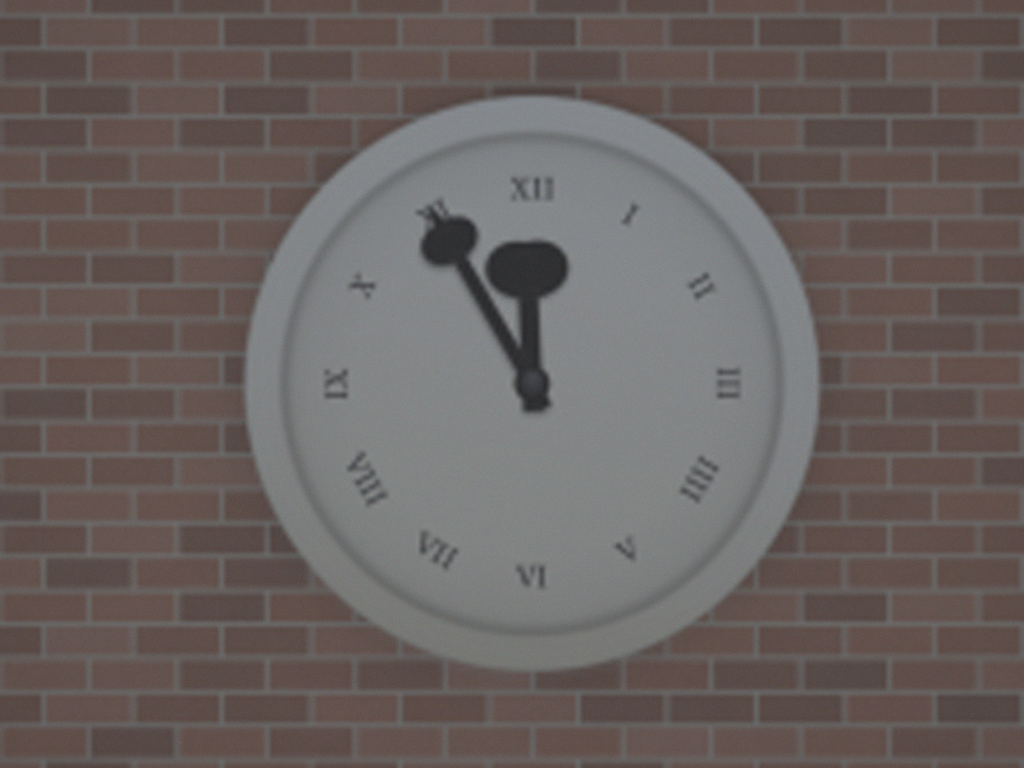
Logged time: 11,55
